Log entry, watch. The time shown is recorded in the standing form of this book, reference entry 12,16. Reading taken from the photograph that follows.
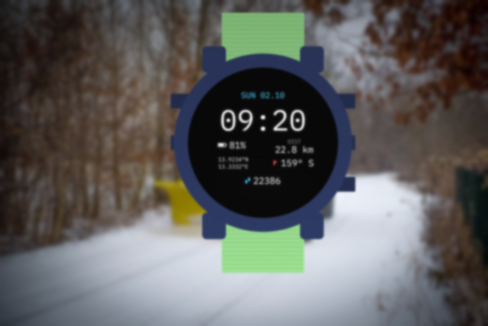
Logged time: 9,20
